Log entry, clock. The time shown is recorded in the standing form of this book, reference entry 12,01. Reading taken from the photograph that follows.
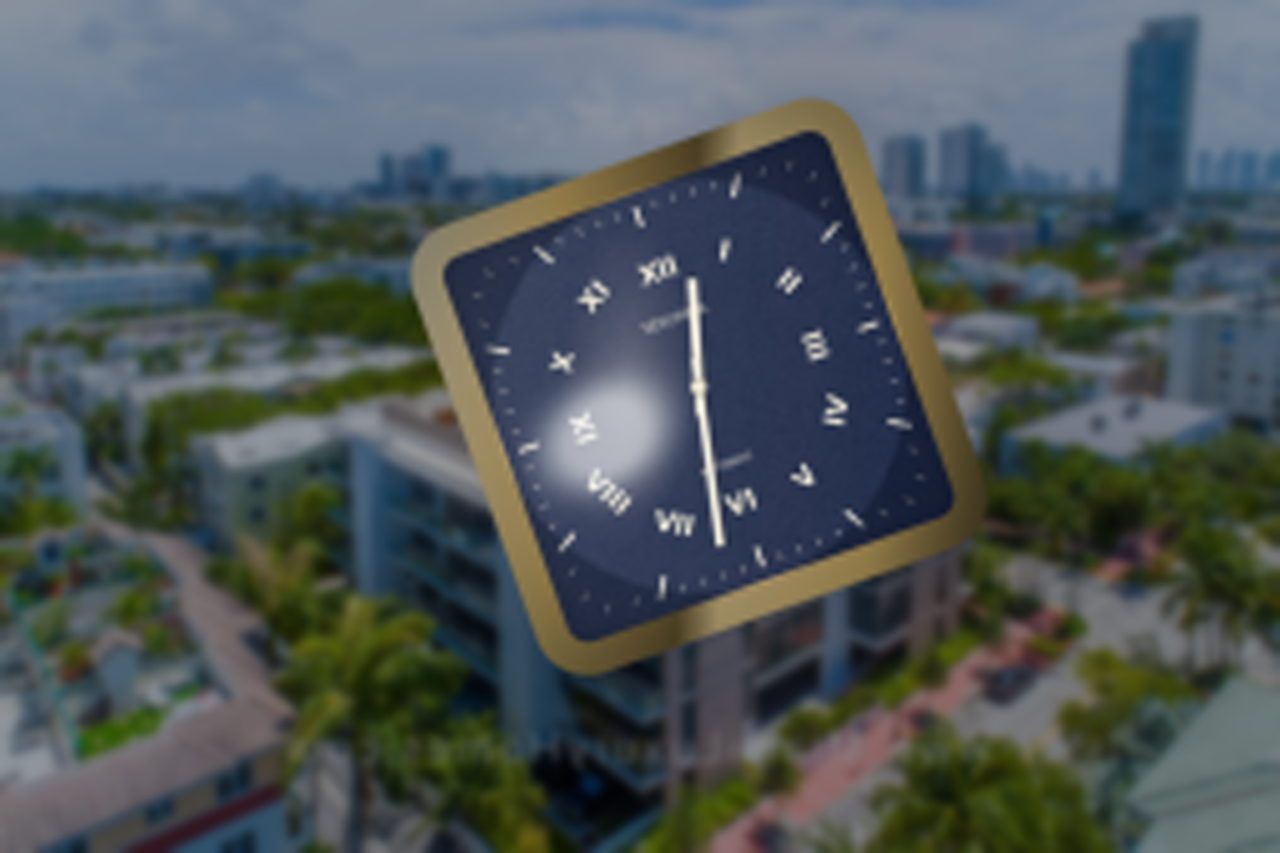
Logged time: 12,32
